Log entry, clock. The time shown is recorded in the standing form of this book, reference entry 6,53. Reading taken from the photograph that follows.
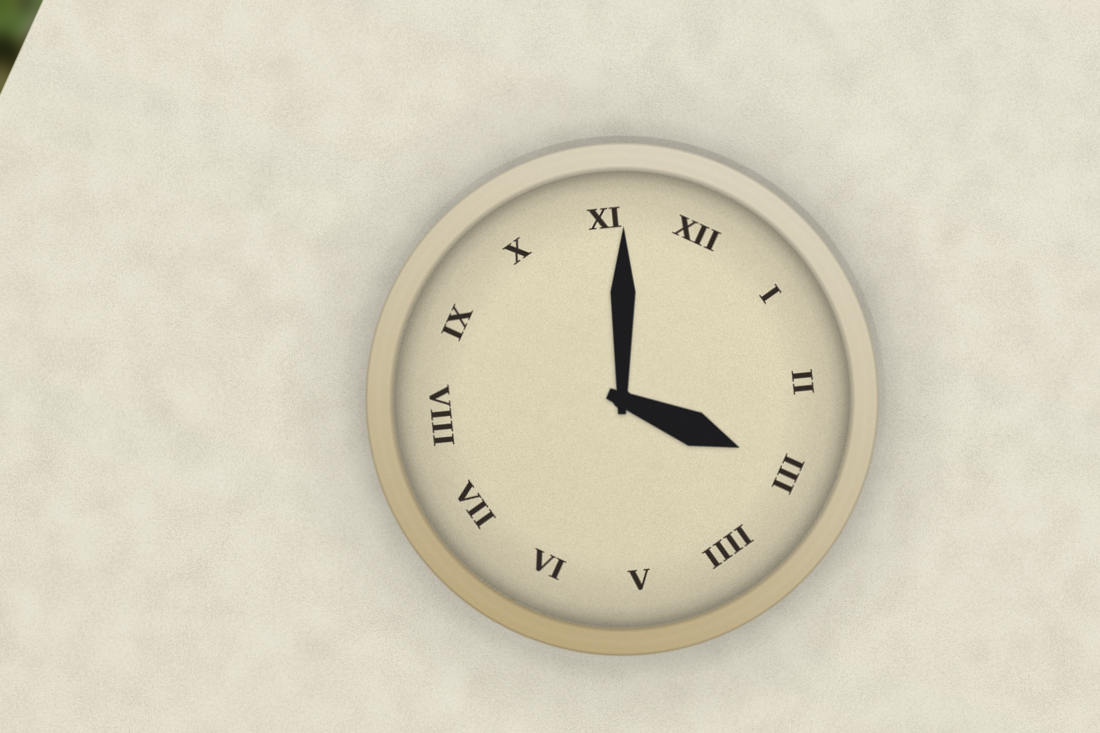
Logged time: 2,56
